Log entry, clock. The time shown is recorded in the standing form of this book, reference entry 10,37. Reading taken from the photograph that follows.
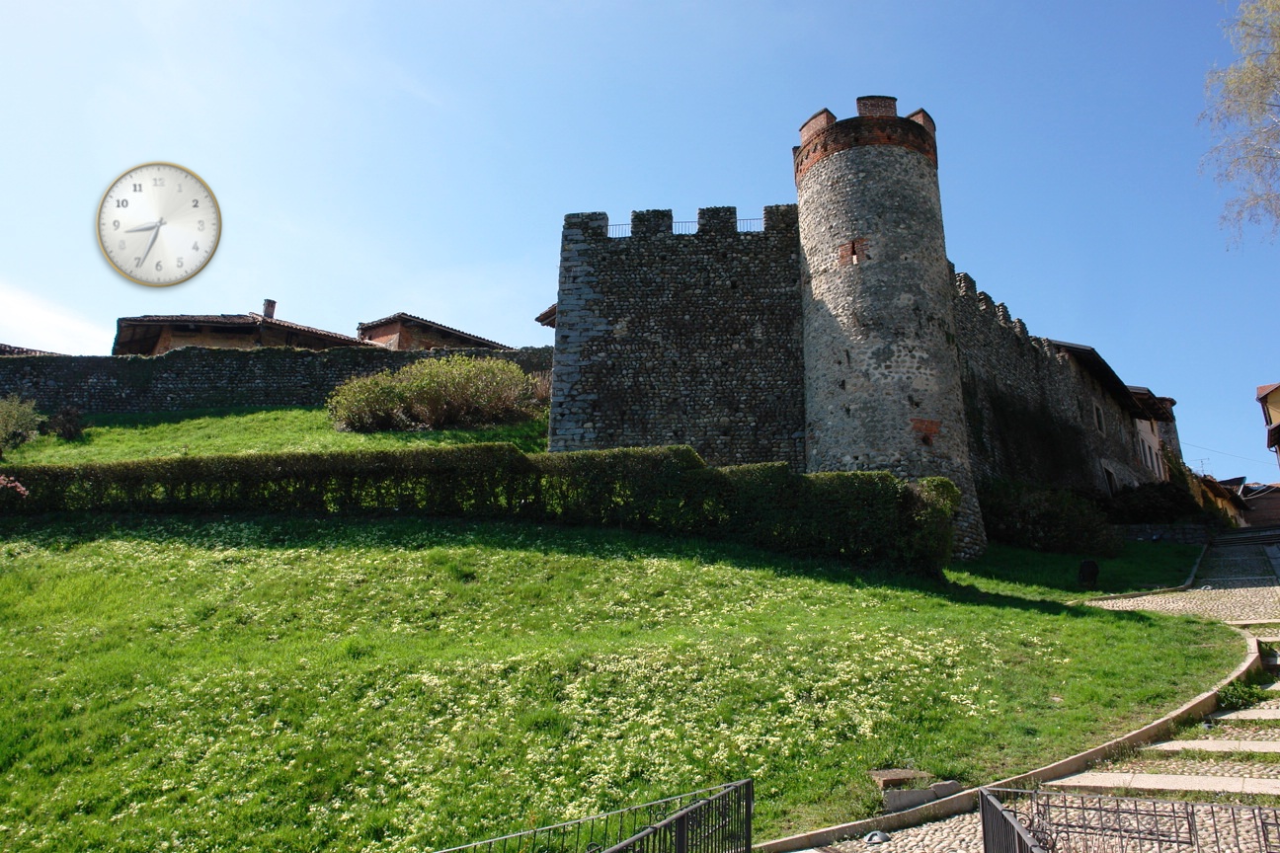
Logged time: 8,34
